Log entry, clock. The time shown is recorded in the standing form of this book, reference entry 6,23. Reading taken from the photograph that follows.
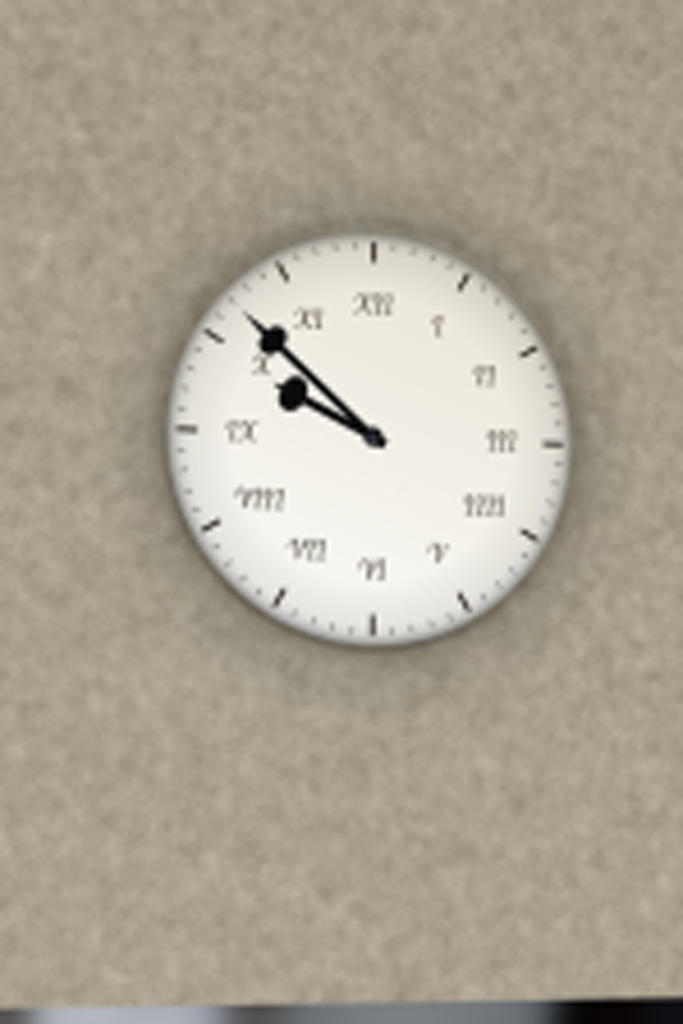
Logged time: 9,52
